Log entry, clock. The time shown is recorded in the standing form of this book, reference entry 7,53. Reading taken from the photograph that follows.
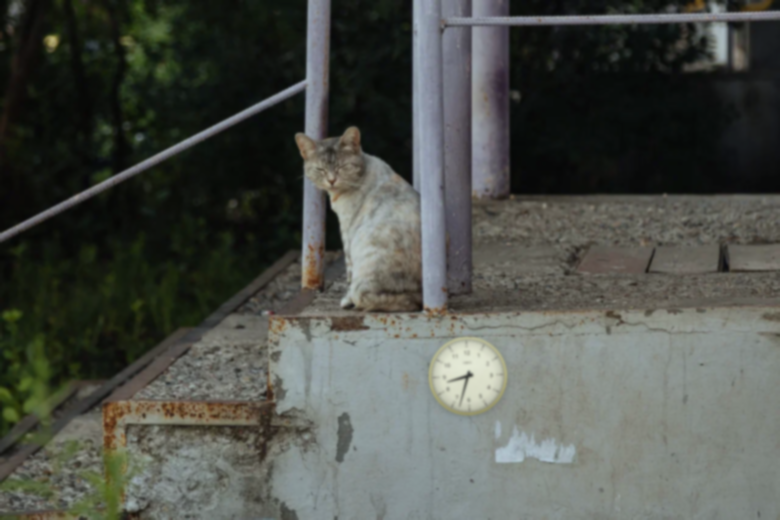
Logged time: 8,33
